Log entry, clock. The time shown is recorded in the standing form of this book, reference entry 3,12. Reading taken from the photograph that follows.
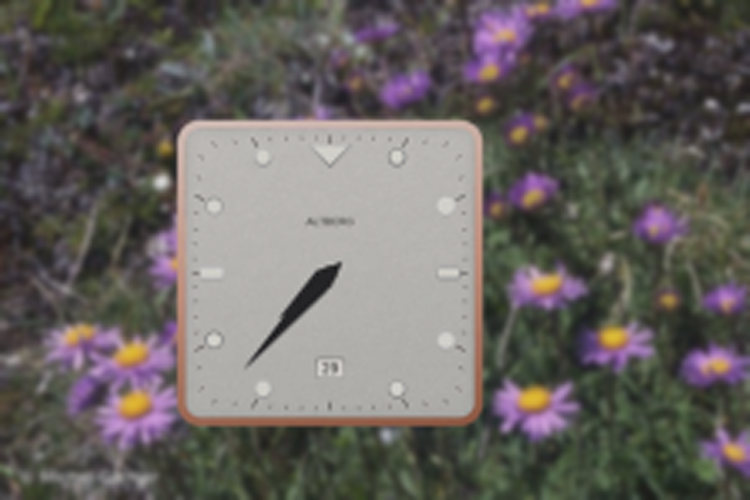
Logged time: 7,37
